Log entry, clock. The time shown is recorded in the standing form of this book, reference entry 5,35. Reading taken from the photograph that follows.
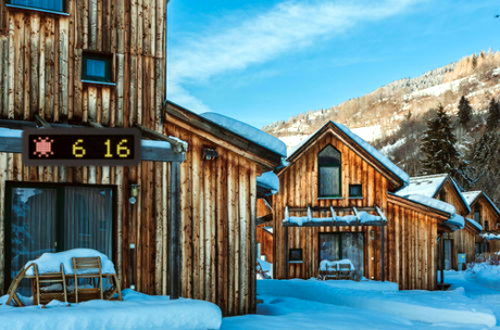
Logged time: 6,16
